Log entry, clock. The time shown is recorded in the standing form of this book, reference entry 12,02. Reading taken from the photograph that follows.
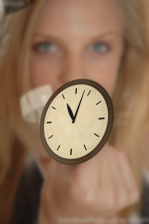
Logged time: 11,03
